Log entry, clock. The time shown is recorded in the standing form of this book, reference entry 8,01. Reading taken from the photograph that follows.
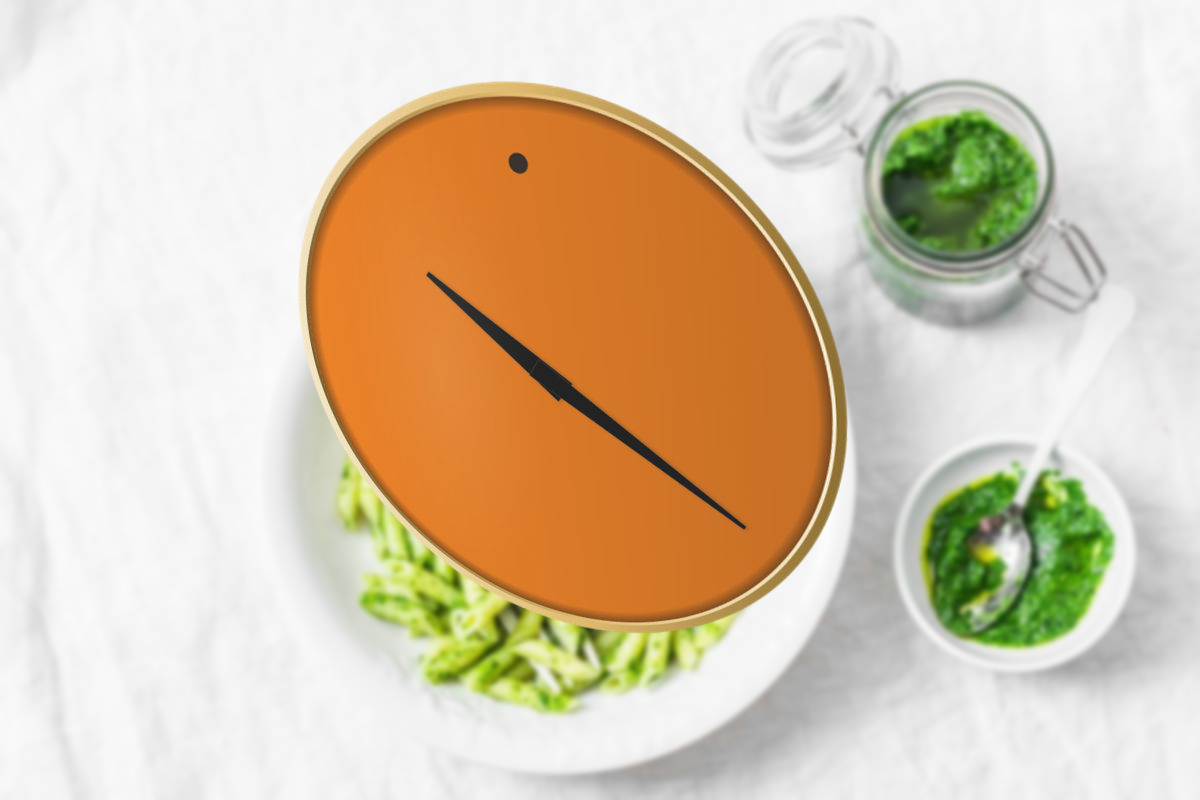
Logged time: 10,21
